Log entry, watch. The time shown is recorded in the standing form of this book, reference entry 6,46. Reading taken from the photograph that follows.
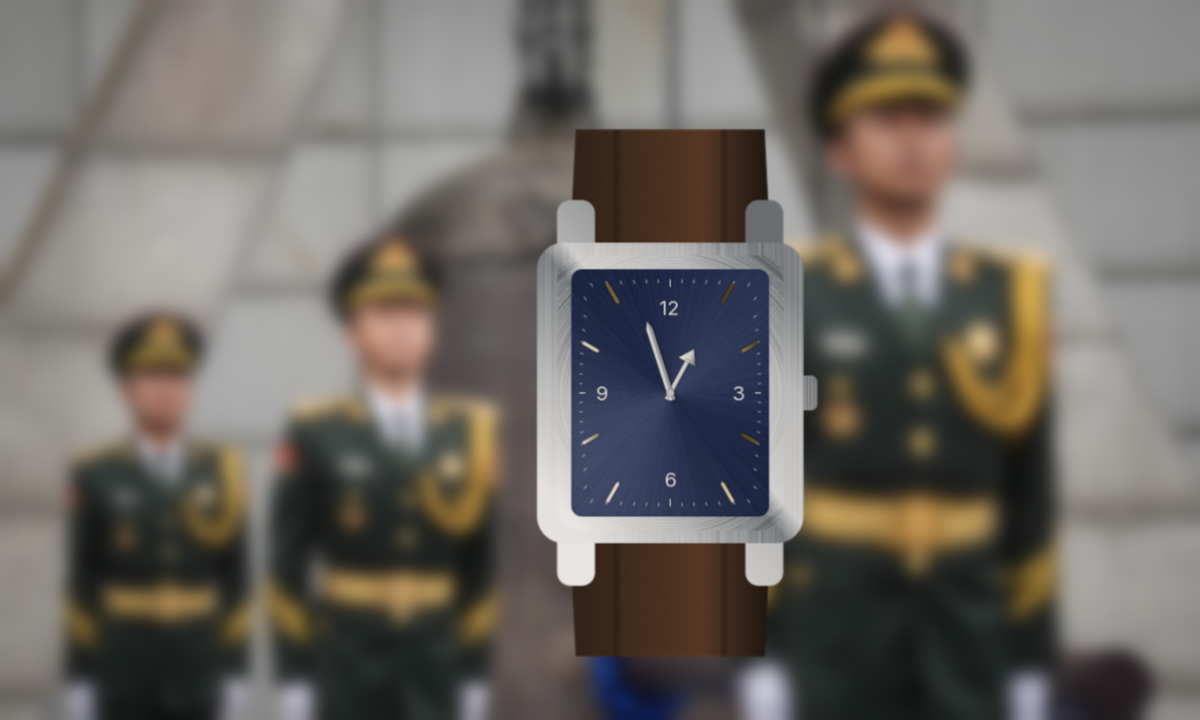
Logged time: 12,57
